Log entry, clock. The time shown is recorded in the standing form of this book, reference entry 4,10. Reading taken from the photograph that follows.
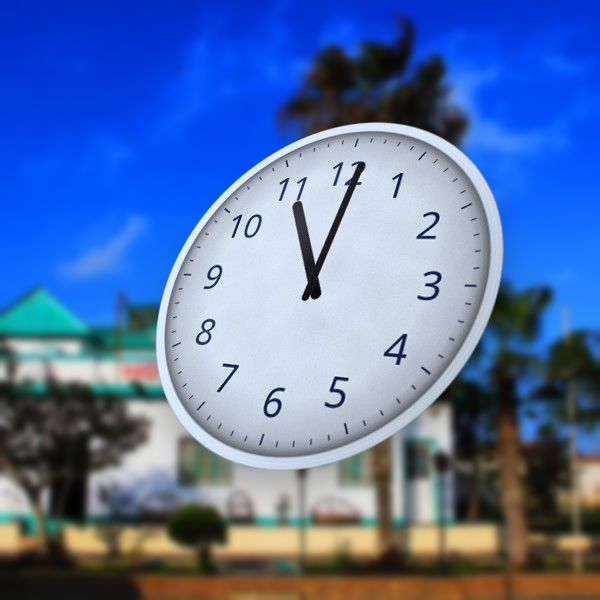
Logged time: 11,01
